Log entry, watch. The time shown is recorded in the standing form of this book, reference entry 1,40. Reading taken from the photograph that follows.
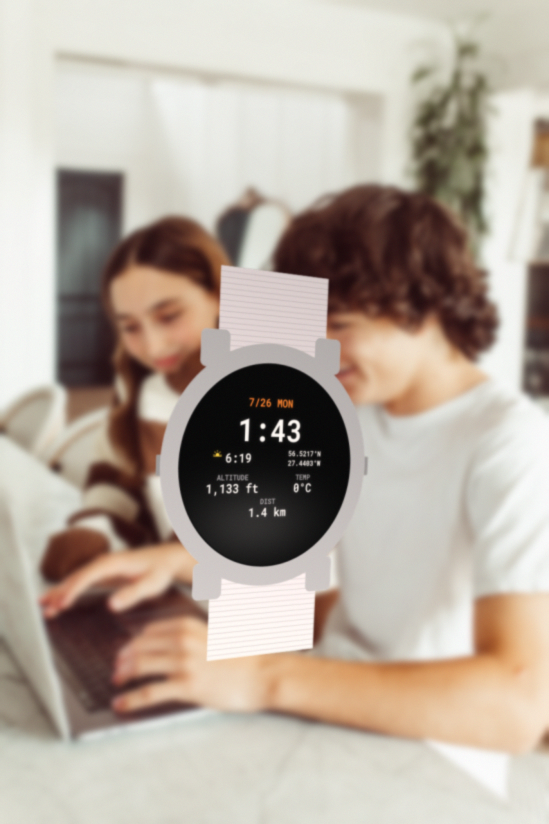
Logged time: 1,43
